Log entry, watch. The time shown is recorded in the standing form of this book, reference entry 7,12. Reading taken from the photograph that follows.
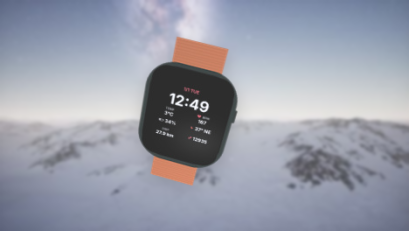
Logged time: 12,49
